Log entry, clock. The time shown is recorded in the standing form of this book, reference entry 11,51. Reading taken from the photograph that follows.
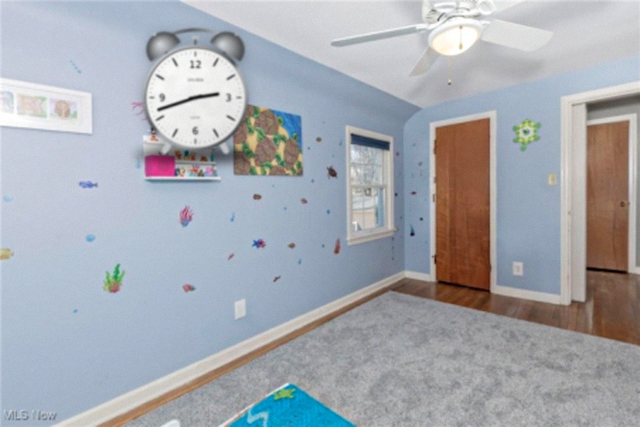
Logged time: 2,42
